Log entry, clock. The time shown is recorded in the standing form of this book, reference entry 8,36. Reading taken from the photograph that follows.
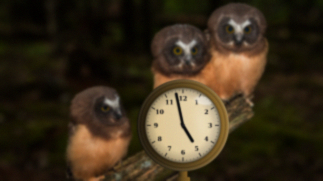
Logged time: 4,58
